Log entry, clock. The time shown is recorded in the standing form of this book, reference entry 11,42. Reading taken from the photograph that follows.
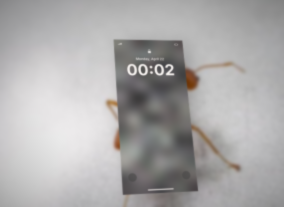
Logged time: 0,02
